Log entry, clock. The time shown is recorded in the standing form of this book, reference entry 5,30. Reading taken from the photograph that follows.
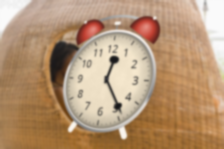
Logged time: 12,24
